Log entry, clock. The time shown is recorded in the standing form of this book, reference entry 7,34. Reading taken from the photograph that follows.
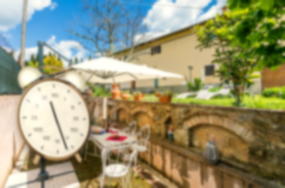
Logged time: 11,27
